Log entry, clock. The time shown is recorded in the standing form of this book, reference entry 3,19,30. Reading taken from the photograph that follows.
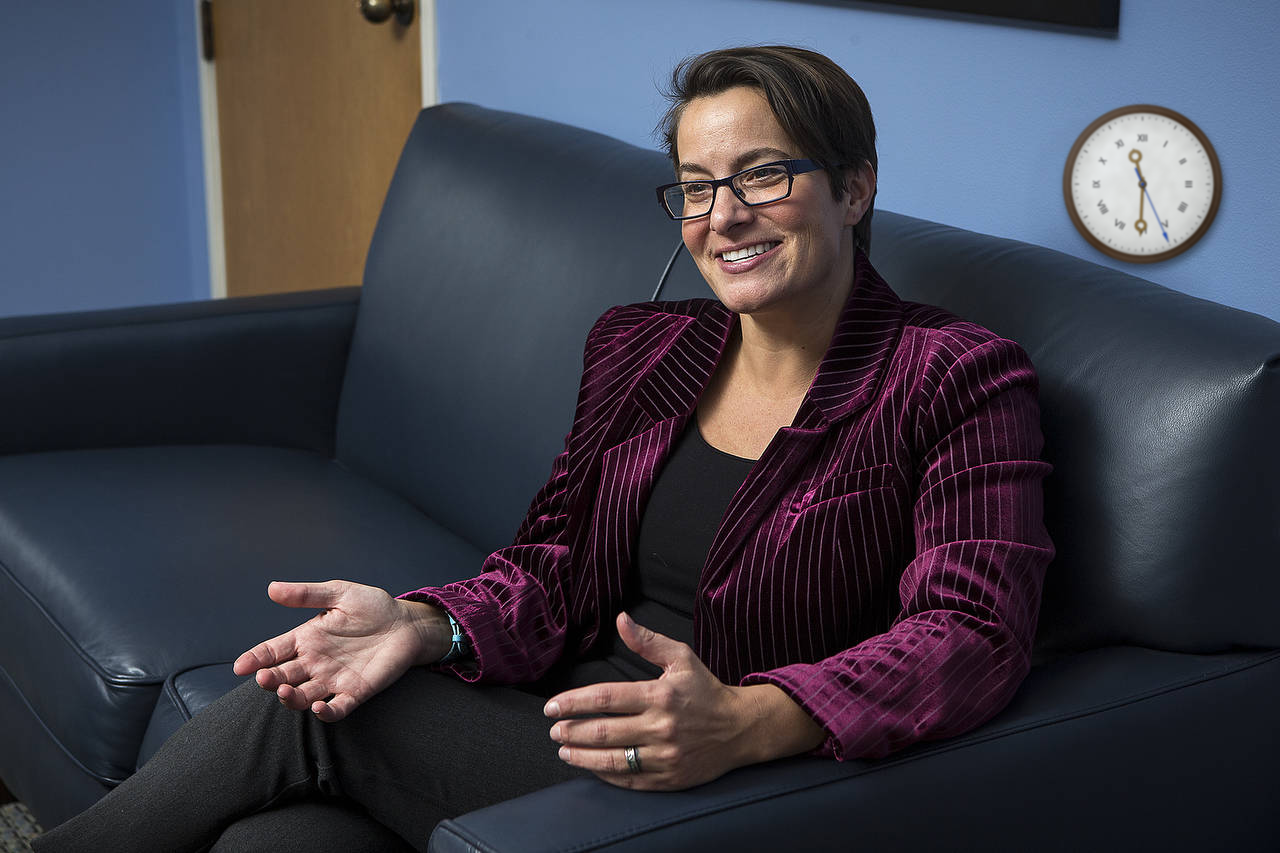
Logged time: 11,30,26
